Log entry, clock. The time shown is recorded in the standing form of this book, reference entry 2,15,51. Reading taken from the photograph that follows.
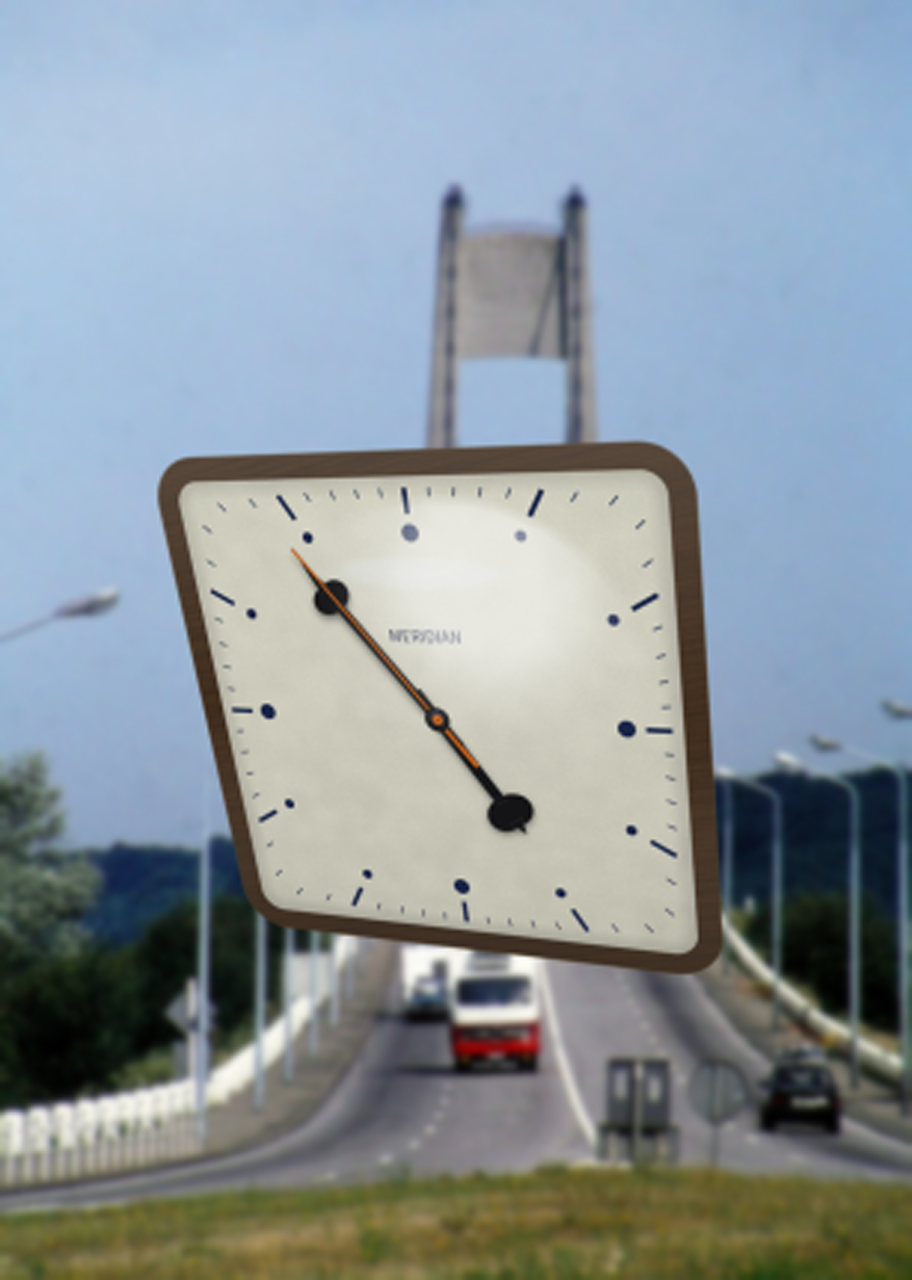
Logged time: 4,53,54
